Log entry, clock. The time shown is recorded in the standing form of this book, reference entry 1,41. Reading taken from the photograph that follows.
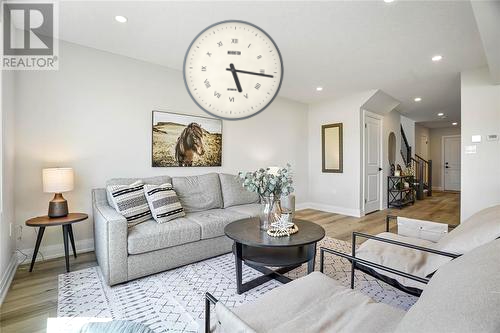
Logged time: 5,16
